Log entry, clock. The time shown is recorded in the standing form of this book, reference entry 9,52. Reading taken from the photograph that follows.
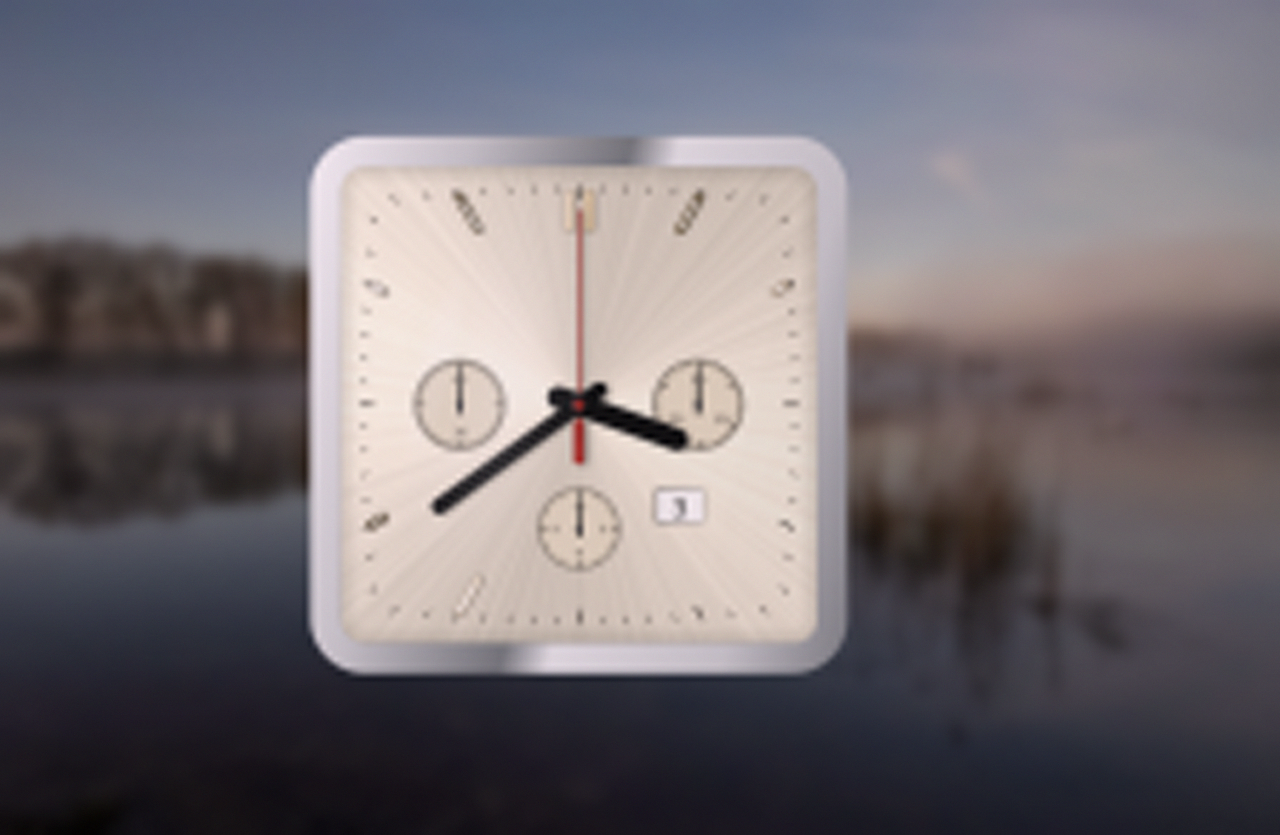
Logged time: 3,39
